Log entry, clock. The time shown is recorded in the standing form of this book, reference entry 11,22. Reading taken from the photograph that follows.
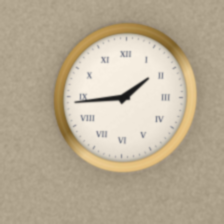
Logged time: 1,44
